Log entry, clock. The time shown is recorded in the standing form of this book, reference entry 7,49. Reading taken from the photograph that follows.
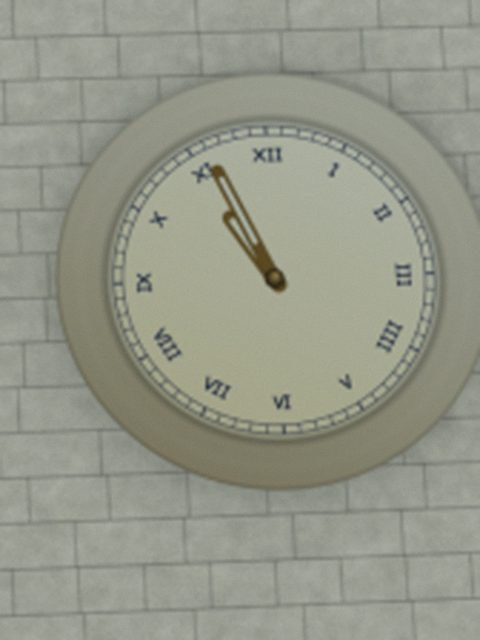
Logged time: 10,56
